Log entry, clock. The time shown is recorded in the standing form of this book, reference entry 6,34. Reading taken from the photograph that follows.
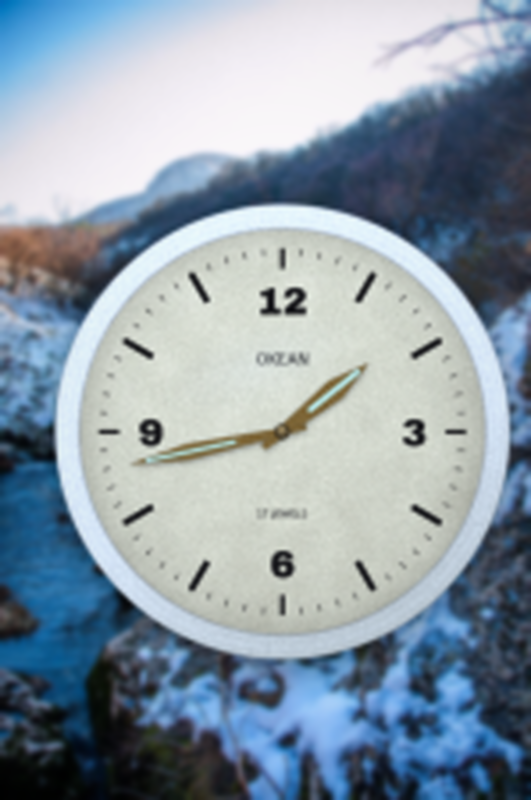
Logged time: 1,43
